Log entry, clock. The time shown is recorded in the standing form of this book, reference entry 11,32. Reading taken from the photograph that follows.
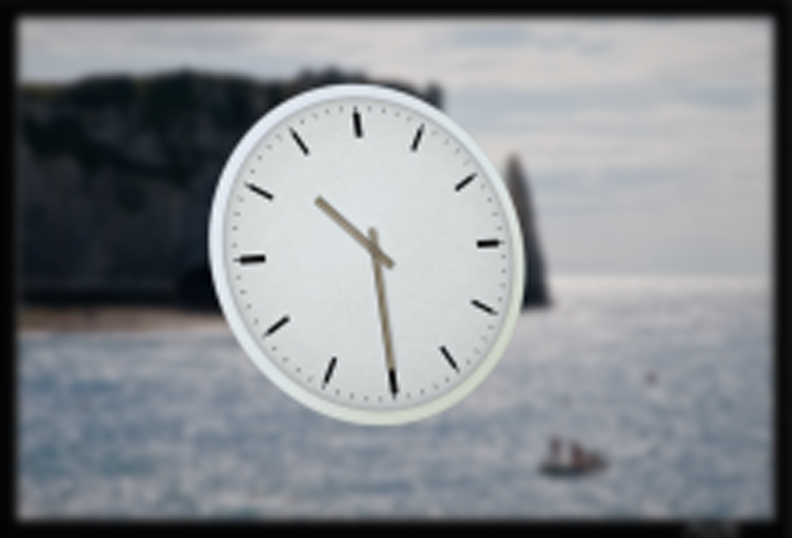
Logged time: 10,30
